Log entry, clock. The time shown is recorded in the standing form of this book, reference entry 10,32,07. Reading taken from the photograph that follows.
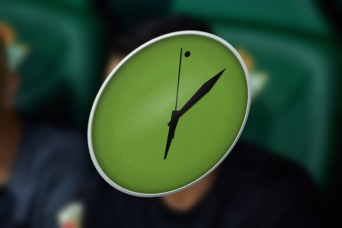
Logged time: 6,06,59
